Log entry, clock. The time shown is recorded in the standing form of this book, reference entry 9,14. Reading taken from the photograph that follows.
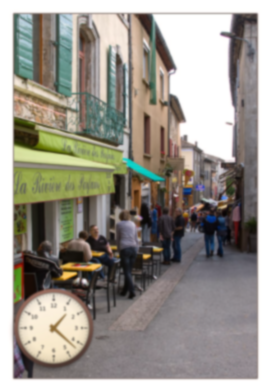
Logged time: 1,22
